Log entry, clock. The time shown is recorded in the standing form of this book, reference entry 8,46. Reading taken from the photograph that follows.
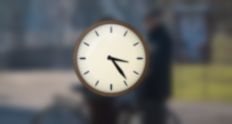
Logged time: 3,24
